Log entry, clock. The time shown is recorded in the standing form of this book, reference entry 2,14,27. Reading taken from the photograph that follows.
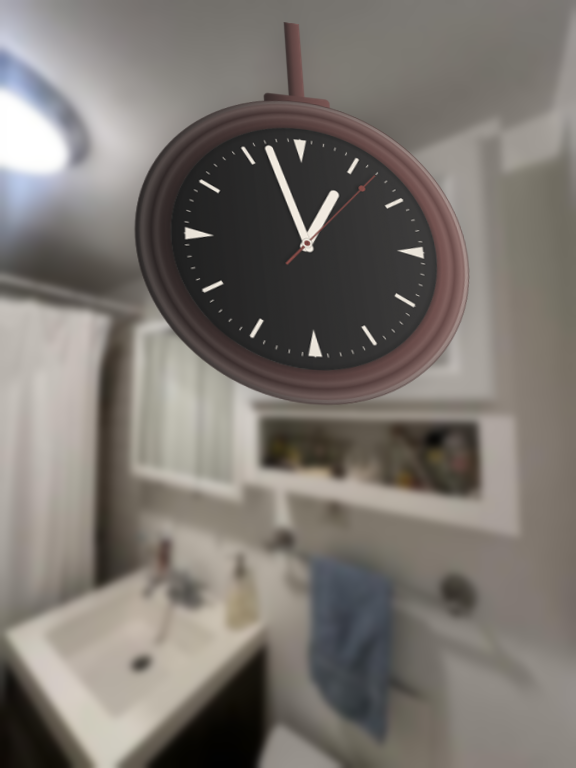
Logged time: 12,57,07
